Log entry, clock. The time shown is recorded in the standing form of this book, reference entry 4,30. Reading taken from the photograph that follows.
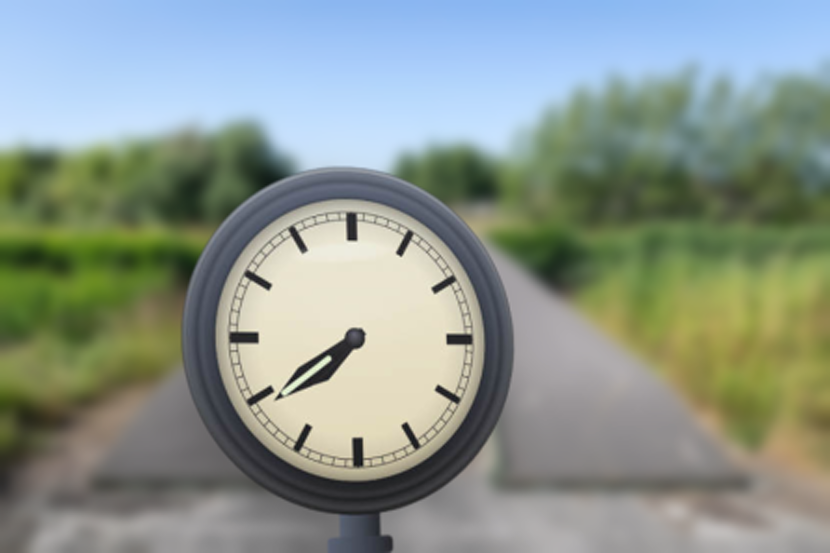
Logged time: 7,39
